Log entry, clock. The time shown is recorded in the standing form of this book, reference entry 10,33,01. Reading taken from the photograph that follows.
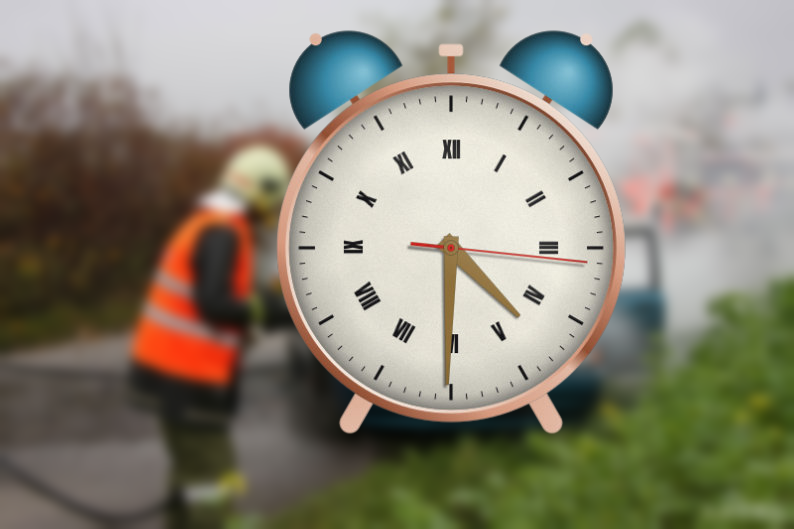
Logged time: 4,30,16
